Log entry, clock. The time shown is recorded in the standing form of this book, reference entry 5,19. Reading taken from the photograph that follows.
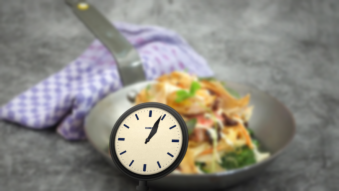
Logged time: 1,04
